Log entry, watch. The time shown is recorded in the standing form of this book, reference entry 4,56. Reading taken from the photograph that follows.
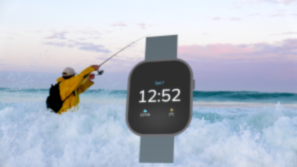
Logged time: 12,52
